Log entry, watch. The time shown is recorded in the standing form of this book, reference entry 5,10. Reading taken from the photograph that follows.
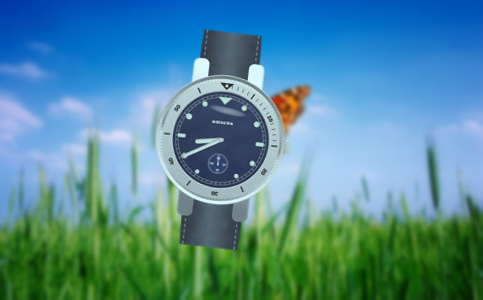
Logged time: 8,40
